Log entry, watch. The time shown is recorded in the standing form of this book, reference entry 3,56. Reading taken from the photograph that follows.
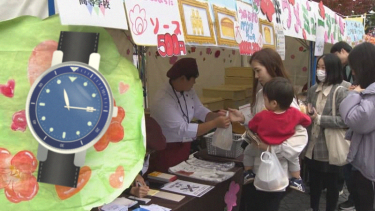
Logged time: 11,15
